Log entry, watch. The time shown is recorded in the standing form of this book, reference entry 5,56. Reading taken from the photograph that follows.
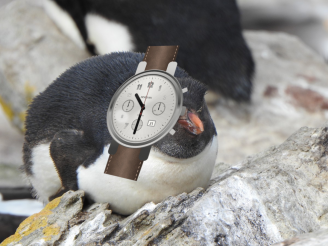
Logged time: 10,30
